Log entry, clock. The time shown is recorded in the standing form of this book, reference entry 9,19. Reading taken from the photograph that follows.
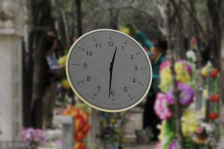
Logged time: 12,31
